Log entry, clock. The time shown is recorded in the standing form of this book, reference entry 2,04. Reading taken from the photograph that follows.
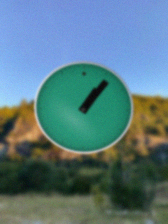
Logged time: 1,06
